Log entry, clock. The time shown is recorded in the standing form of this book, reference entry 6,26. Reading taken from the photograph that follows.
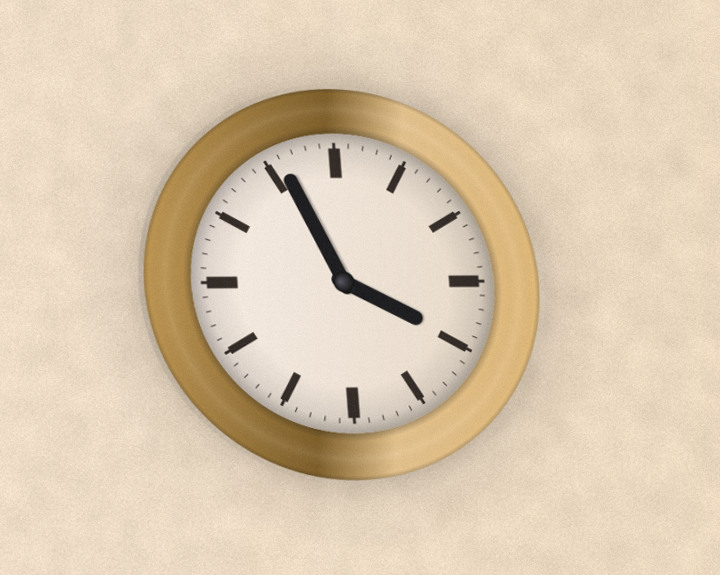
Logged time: 3,56
